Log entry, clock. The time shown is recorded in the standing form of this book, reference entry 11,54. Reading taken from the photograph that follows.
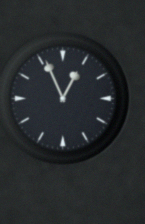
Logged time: 12,56
